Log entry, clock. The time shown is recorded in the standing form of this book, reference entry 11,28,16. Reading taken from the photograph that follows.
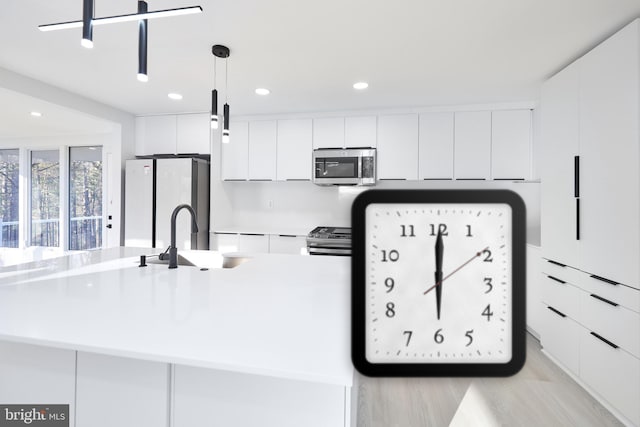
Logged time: 6,00,09
